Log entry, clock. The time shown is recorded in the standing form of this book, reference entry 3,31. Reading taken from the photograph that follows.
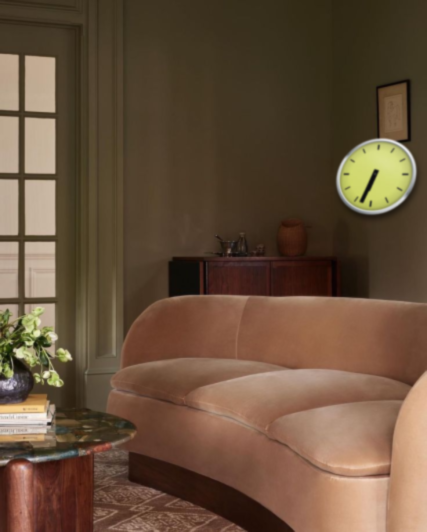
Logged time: 6,33
